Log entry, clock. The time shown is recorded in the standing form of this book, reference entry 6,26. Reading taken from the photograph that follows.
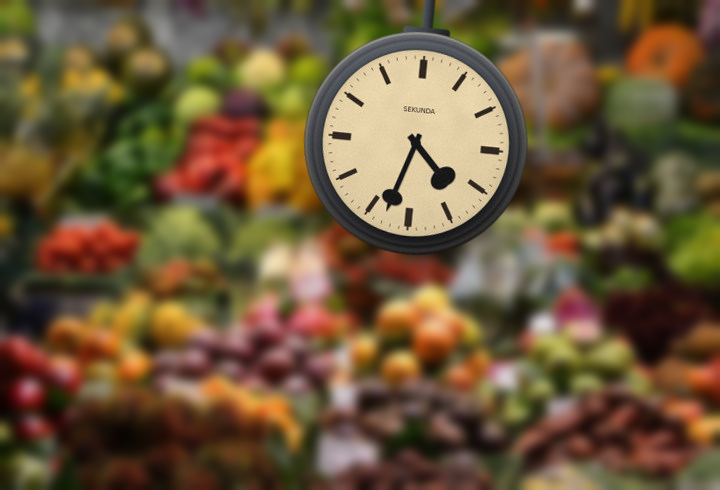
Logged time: 4,33
